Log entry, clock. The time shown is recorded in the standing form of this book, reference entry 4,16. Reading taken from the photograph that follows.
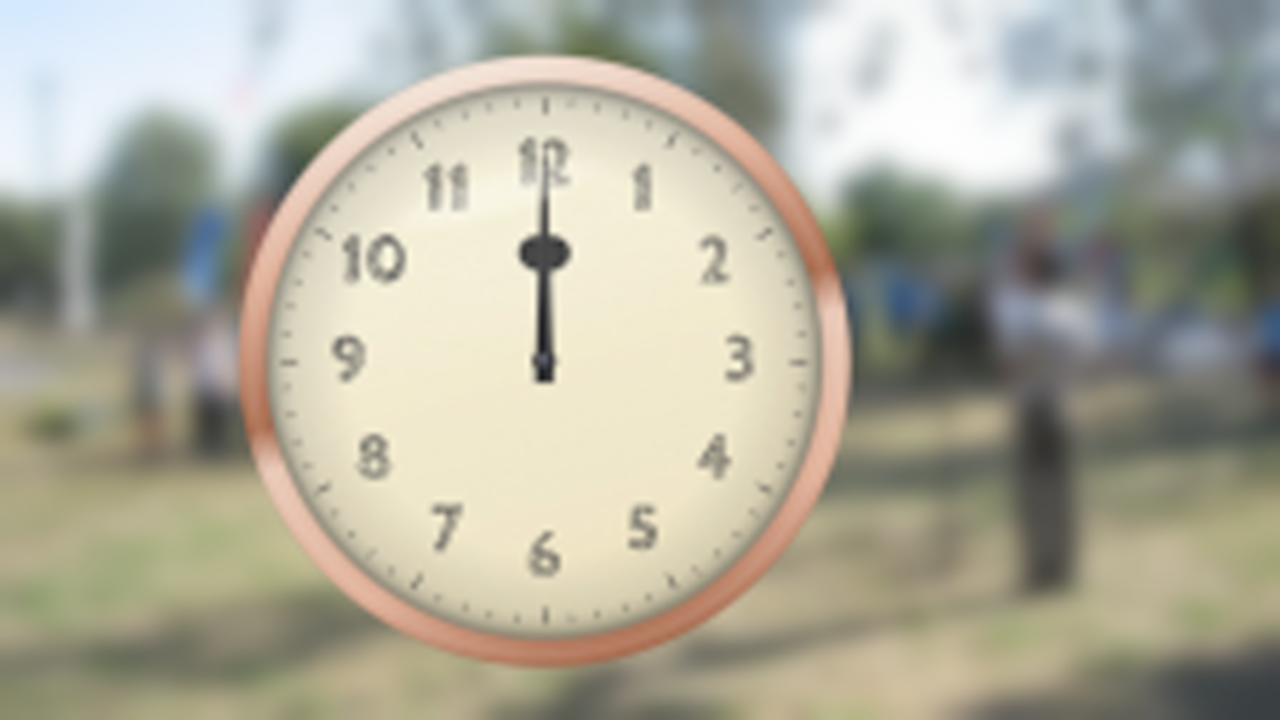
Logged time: 12,00
